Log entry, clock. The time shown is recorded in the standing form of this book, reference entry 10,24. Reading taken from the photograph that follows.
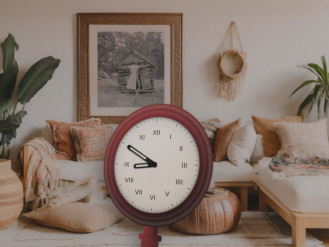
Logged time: 8,50
